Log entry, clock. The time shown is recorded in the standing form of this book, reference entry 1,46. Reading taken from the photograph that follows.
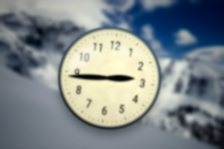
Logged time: 2,44
